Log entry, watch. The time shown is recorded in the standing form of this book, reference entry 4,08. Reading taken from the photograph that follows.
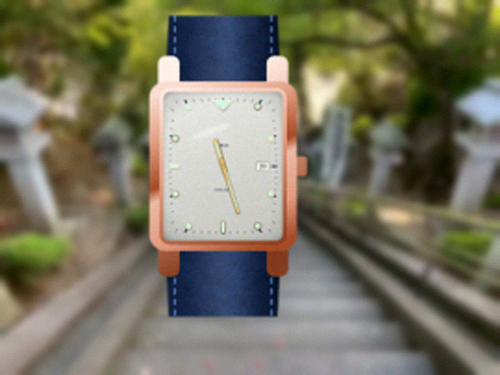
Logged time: 11,27
